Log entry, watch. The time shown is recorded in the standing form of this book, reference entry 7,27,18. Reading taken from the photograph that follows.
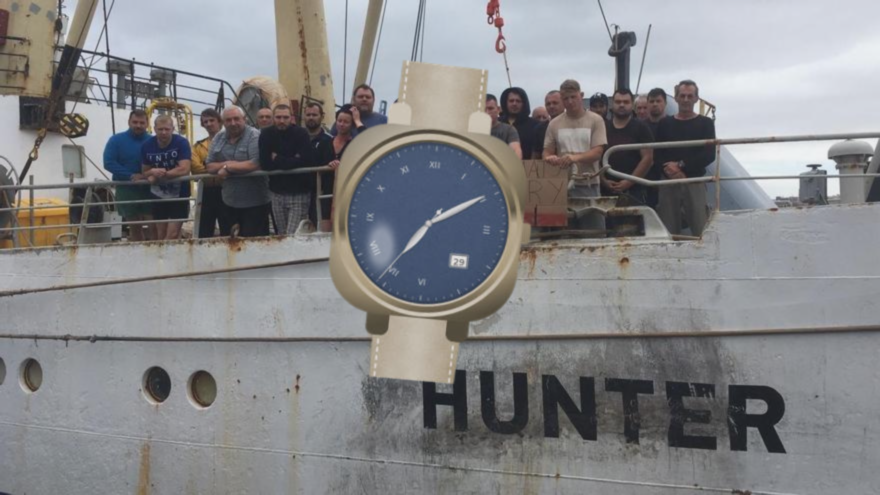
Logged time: 7,09,36
